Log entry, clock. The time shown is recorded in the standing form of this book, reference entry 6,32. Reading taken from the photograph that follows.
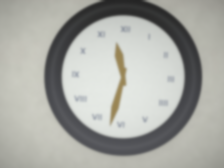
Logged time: 11,32
